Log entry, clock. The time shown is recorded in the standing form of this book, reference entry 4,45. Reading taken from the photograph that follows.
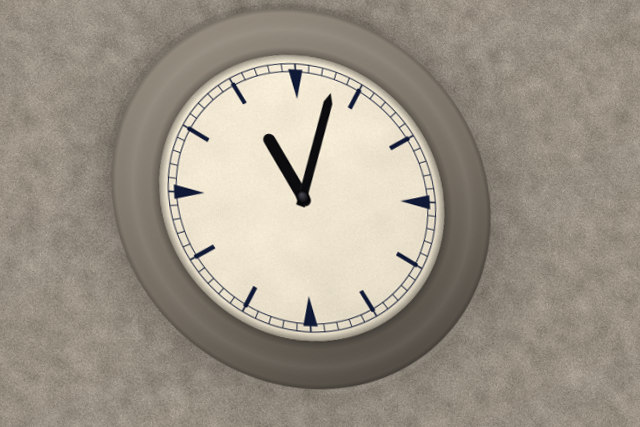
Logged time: 11,03
